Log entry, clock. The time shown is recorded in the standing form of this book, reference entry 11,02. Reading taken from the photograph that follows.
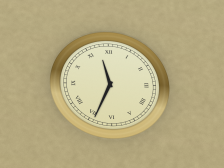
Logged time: 11,34
